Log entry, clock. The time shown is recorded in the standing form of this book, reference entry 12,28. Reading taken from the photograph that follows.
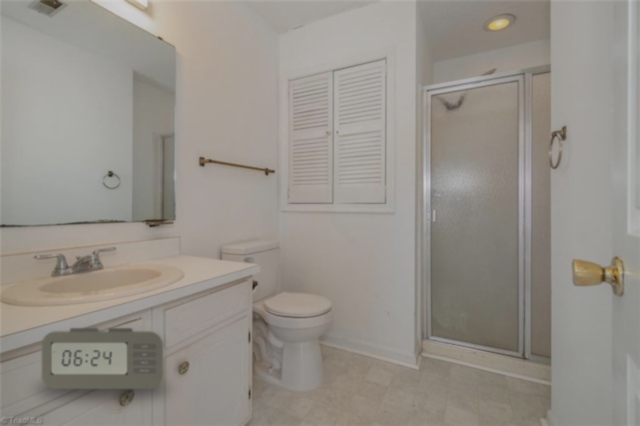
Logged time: 6,24
